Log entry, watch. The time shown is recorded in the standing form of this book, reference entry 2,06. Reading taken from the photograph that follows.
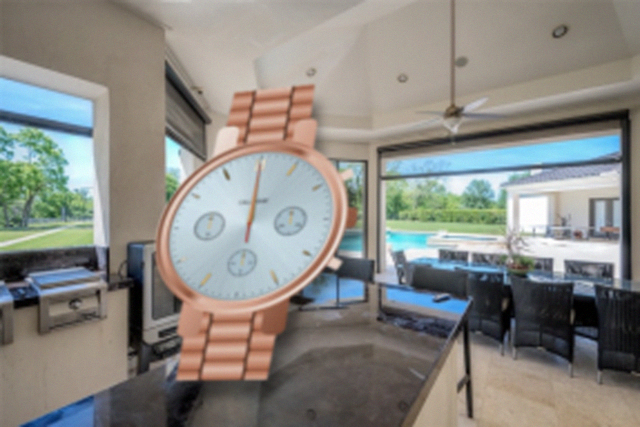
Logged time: 12,00
